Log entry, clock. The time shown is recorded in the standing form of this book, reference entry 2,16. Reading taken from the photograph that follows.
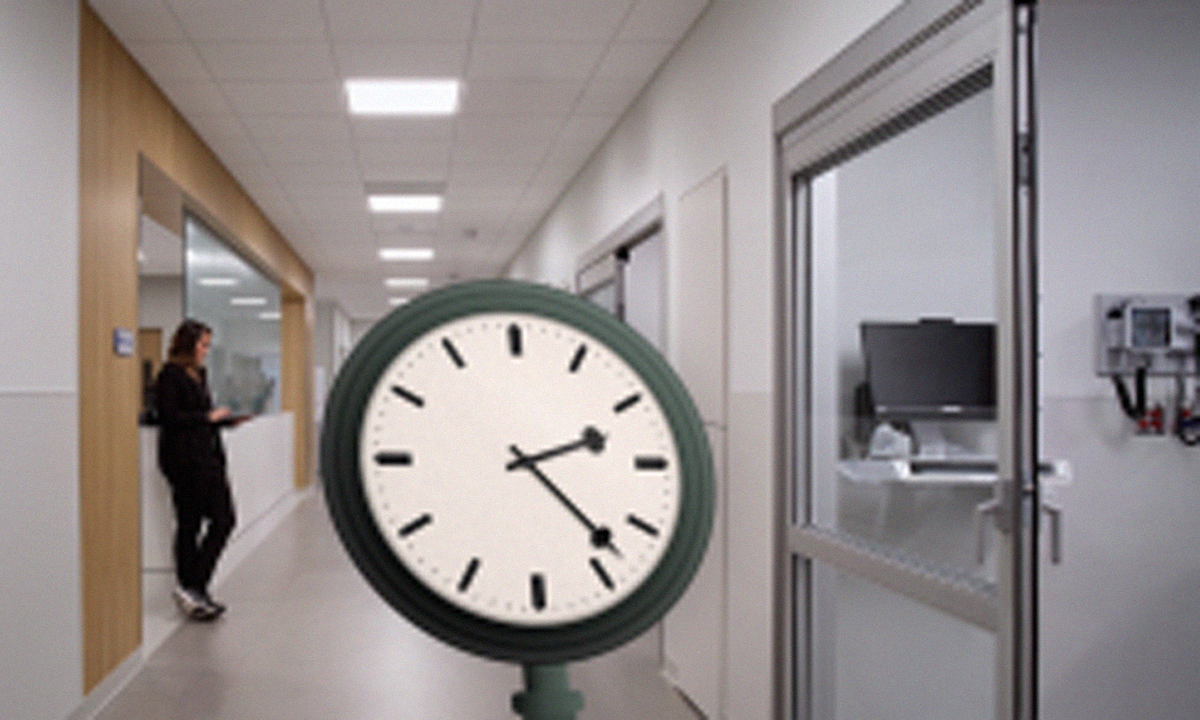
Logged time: 2,23
